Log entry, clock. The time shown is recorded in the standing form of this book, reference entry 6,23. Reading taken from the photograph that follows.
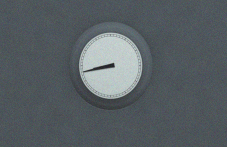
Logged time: 8,43
